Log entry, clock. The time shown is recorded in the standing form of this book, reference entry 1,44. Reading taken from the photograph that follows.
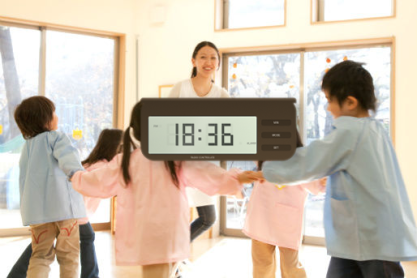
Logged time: 18,36
